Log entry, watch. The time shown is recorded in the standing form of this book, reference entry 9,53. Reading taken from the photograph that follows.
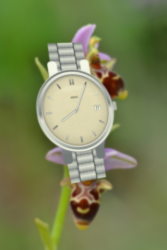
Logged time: 8,05
